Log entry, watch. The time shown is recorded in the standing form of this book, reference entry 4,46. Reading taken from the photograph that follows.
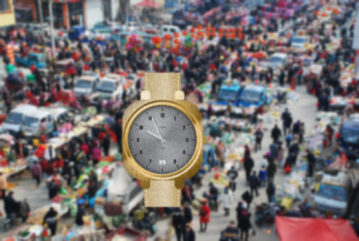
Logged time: 9,56
